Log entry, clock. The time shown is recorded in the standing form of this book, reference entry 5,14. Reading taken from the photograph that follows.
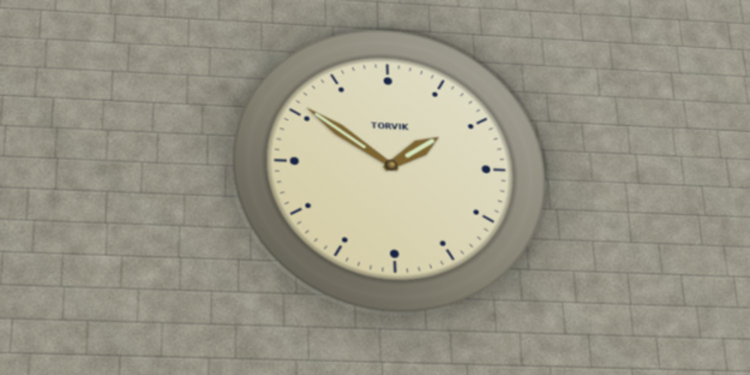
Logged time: 1,51
